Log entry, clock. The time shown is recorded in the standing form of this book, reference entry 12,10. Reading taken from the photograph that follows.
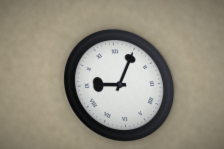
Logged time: 9,05
